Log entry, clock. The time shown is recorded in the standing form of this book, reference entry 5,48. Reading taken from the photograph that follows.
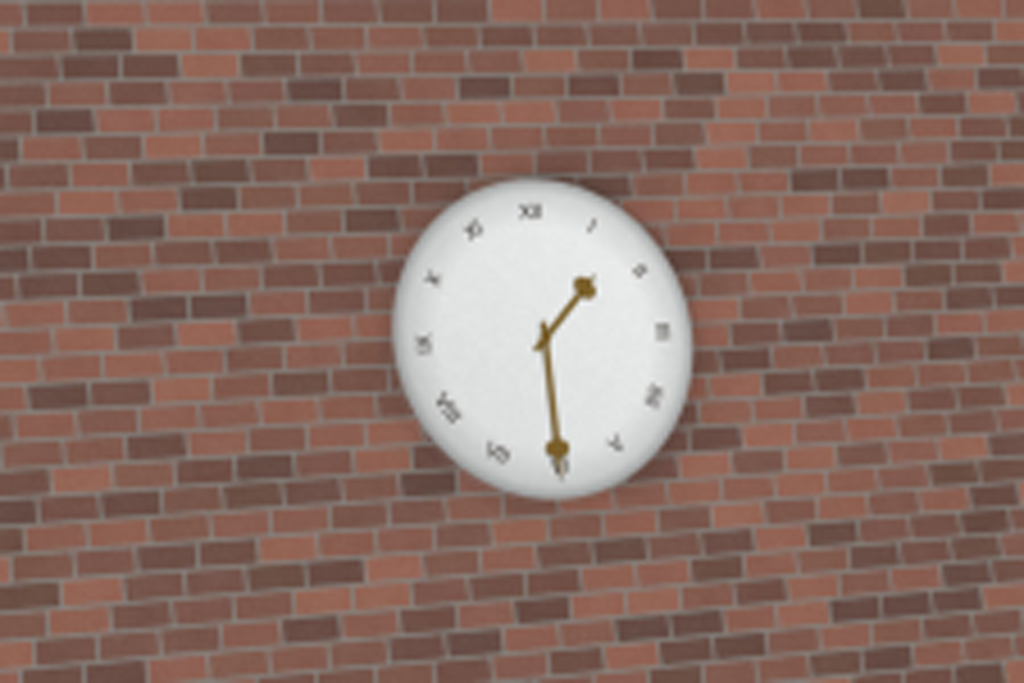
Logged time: 1,30
